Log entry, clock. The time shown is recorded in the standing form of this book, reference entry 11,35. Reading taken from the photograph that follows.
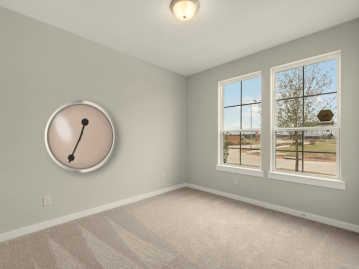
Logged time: 12,34
